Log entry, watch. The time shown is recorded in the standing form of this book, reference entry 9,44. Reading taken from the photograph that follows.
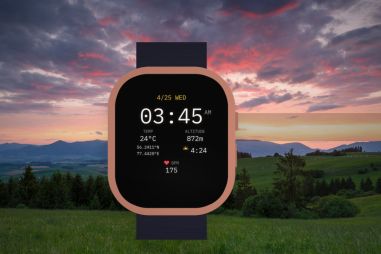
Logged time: 3,45
